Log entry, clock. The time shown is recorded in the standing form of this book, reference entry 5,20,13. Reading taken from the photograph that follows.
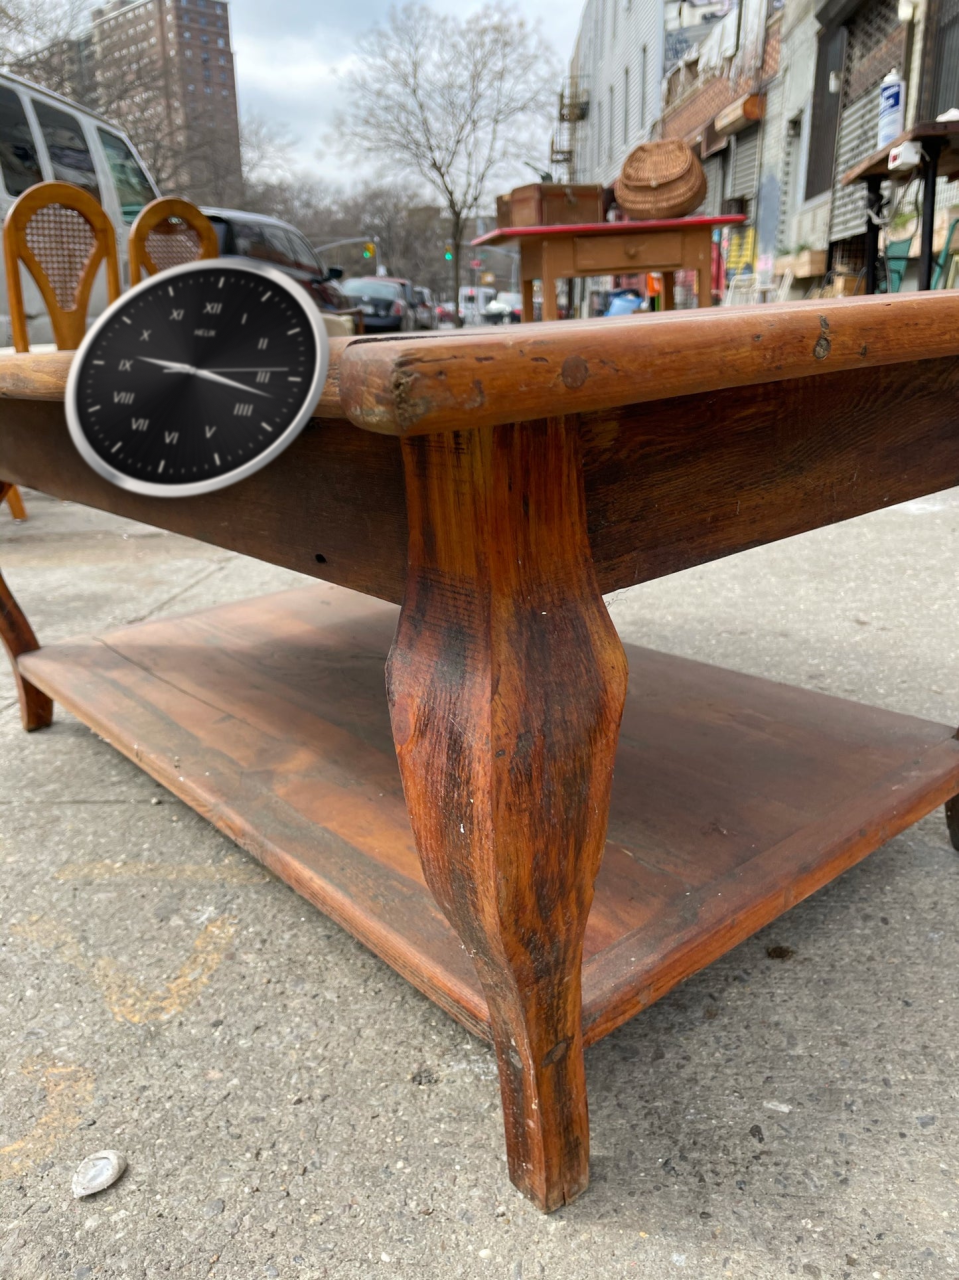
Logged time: 9,17,14
